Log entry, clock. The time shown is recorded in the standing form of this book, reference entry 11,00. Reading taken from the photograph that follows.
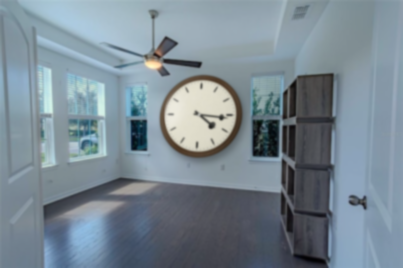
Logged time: 4,16
